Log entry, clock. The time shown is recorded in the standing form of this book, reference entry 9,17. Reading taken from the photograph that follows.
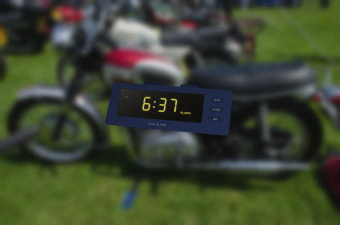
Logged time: 6,37
